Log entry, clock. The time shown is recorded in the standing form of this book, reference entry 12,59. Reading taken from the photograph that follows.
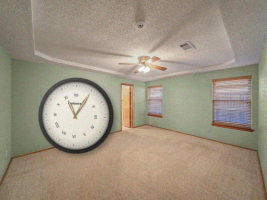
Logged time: 11,05
